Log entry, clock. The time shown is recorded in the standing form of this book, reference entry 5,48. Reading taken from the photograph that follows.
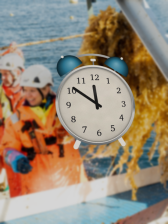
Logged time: 11,51
